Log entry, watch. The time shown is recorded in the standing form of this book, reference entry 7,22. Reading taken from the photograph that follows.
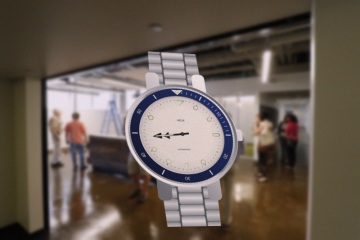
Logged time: 8,44
